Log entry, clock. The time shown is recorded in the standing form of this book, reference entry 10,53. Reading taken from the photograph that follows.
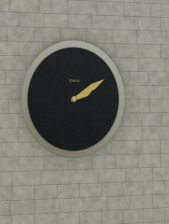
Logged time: 2,10
